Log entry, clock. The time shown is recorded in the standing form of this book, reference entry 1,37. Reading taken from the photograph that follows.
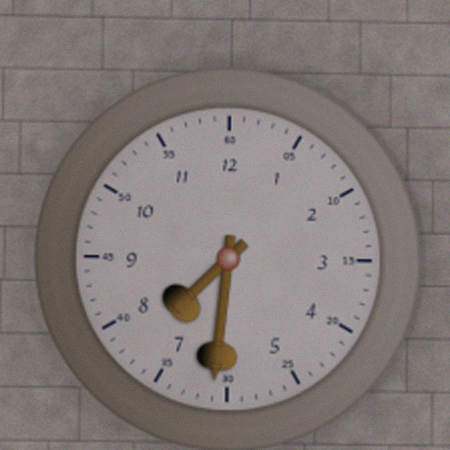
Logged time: 7,31
